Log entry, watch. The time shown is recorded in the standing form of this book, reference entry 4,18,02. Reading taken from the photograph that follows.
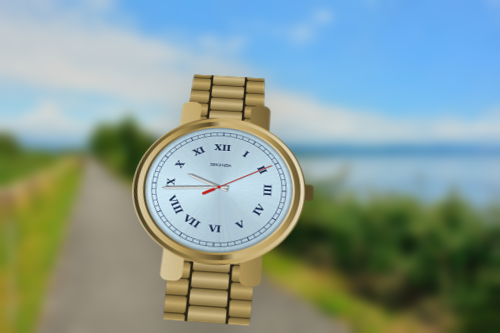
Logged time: 9,44,10
